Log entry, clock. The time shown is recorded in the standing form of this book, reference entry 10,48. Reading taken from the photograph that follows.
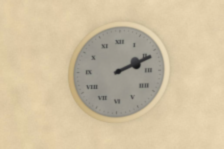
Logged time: 2,11
